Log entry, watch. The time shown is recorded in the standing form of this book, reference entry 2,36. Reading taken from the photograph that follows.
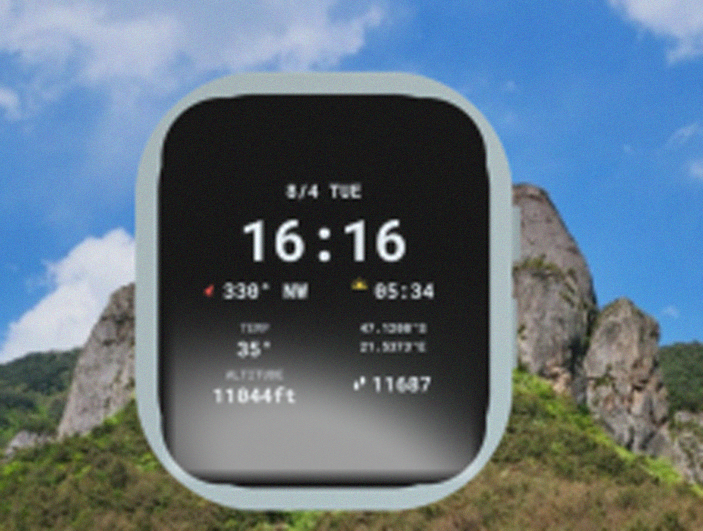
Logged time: 16,16
